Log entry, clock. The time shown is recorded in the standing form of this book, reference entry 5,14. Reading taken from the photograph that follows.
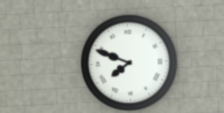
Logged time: 7,49
